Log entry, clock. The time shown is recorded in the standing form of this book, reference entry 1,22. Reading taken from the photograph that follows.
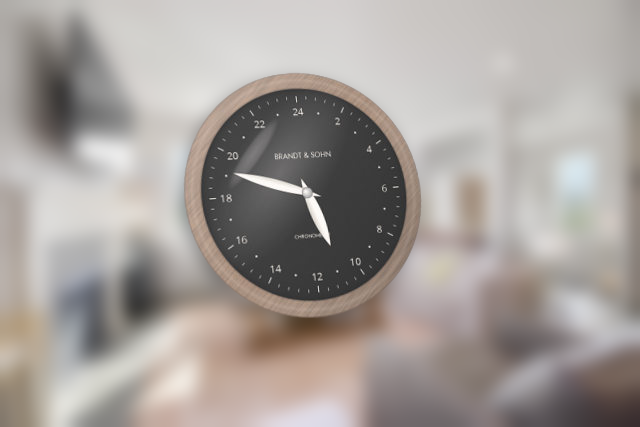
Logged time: 10,48
